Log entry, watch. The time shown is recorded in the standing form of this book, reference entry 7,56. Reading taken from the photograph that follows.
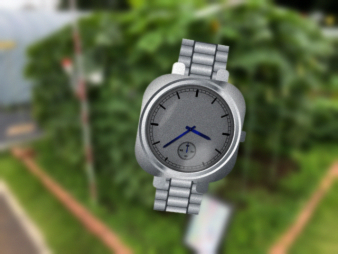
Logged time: 3,38
